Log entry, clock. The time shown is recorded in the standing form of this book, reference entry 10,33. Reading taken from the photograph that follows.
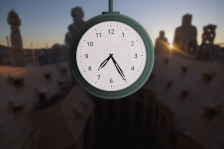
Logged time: 7,25
